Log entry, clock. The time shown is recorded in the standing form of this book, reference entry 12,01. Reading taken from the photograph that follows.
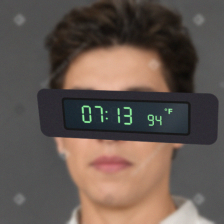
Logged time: 7,13
